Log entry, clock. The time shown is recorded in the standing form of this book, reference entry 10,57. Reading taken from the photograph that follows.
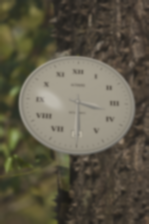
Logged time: 3,30
